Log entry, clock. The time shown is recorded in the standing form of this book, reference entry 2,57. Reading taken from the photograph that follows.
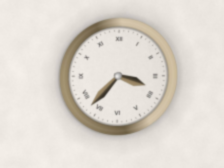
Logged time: 3,37
